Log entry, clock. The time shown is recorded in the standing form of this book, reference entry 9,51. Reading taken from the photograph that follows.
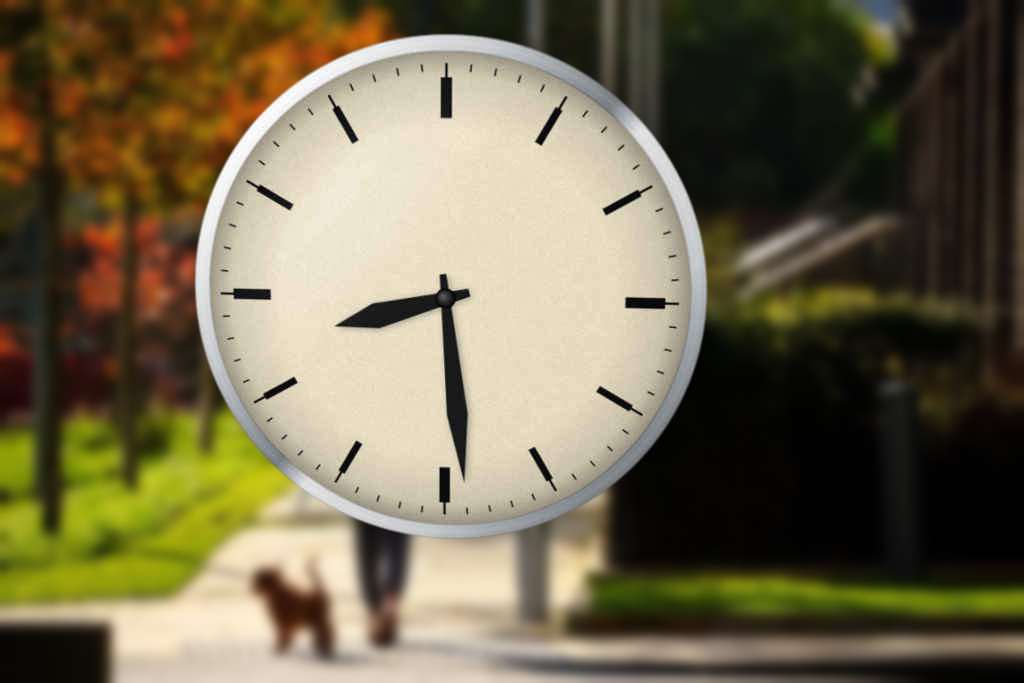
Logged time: 8,29
